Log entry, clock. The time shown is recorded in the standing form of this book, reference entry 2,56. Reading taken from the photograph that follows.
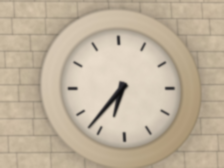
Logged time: 6,37
